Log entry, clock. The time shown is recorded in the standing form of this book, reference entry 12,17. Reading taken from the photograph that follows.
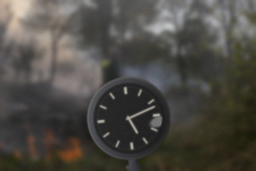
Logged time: 5,12
